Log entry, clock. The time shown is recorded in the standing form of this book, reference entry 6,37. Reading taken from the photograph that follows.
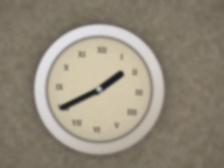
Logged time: 1,40
